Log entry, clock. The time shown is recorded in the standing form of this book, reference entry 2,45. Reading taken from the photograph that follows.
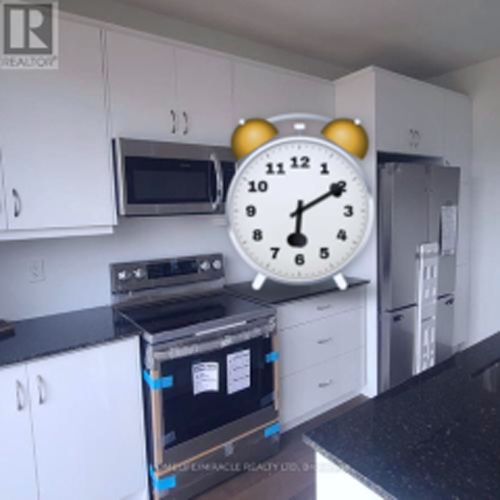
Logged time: 6,10
